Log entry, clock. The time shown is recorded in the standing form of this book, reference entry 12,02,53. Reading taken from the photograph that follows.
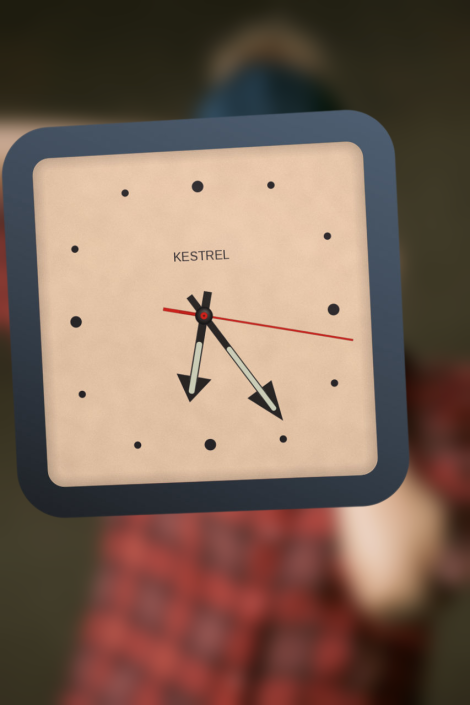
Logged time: 6,24,17
